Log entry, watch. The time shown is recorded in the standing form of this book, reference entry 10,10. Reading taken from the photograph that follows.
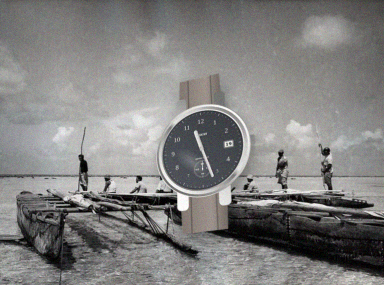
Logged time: 11,27
